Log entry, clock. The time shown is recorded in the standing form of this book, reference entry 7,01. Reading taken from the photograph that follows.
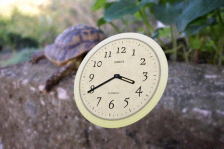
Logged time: 3,40
